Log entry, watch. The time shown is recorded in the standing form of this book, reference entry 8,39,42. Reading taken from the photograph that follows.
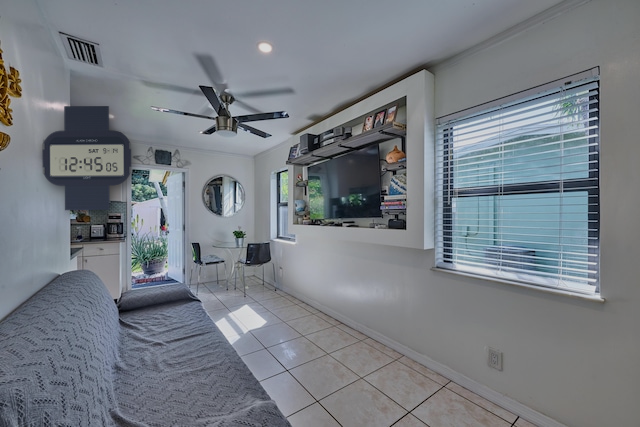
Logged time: 12,45,05
